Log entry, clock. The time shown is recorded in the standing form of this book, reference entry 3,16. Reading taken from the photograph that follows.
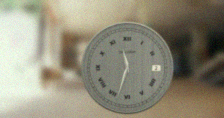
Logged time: 11,33
